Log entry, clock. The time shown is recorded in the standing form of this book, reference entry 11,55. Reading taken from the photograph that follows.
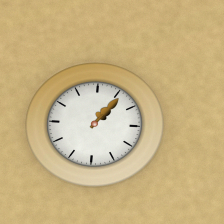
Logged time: 1,06
